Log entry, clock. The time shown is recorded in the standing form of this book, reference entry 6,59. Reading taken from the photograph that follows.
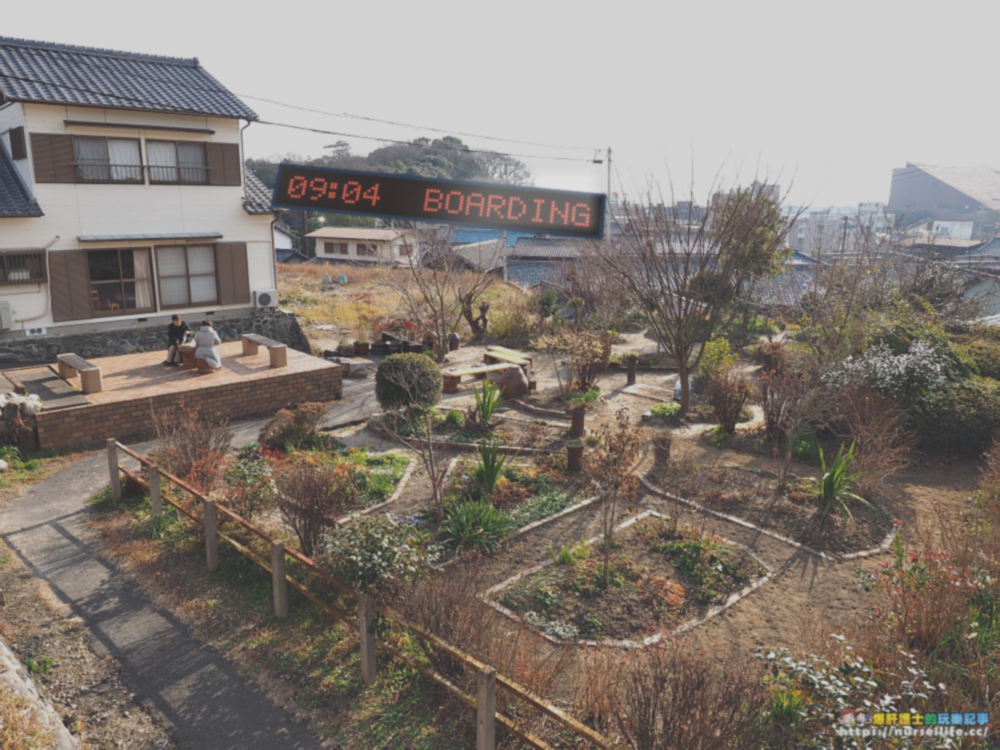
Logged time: 9,04
